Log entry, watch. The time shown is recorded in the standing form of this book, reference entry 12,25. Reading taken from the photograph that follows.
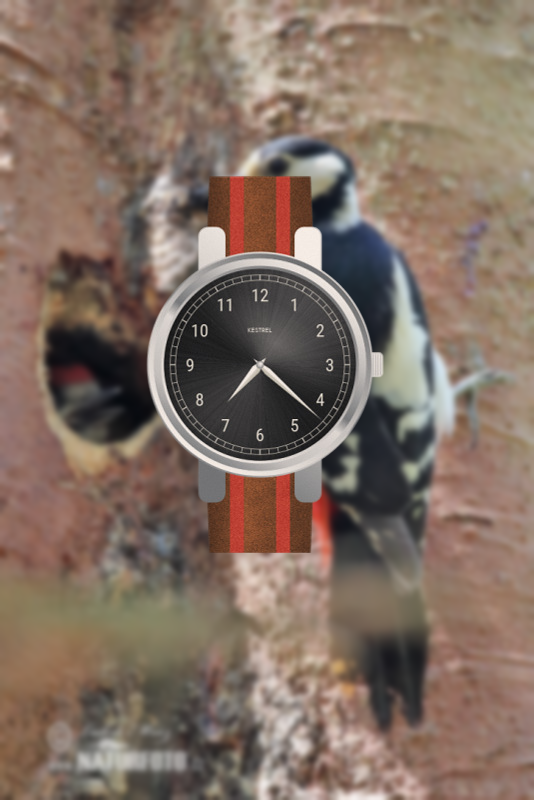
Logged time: 7,22
